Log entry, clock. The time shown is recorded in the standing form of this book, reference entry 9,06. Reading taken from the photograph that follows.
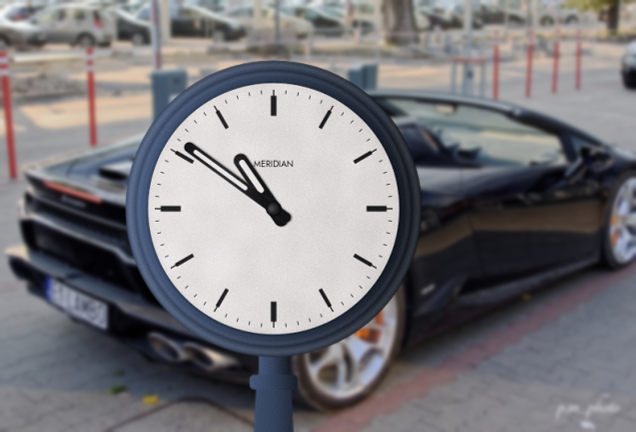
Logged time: 10,51
